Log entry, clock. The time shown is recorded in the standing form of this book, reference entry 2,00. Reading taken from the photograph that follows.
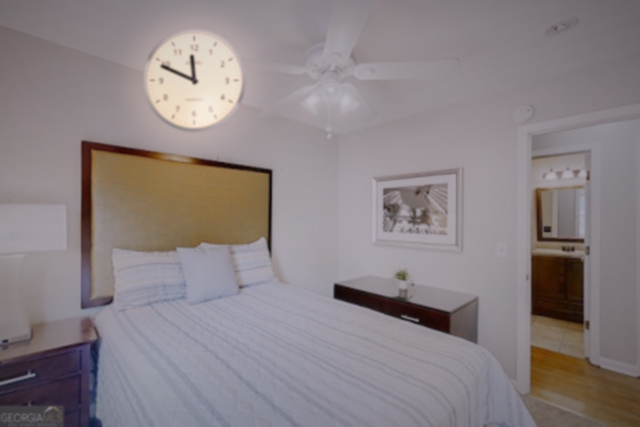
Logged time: 11,49
